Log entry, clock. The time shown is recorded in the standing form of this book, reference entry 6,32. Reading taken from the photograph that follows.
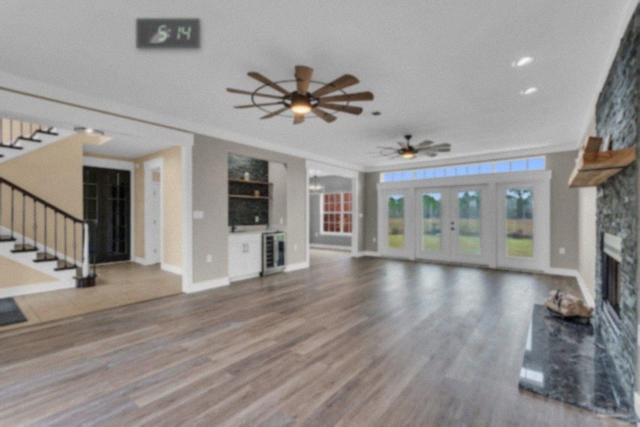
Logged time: 5,14
